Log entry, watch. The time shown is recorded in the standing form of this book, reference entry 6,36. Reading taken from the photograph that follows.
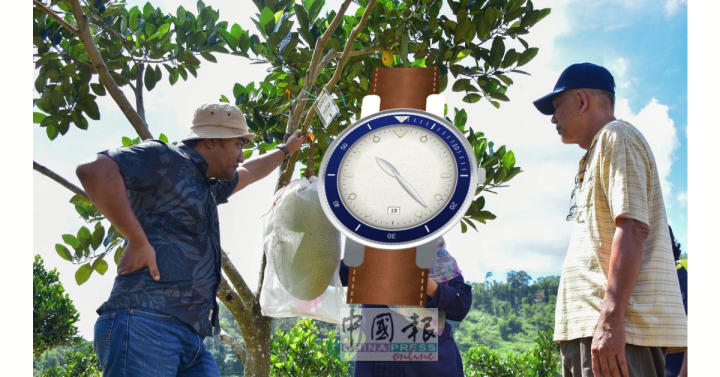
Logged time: 10,23
